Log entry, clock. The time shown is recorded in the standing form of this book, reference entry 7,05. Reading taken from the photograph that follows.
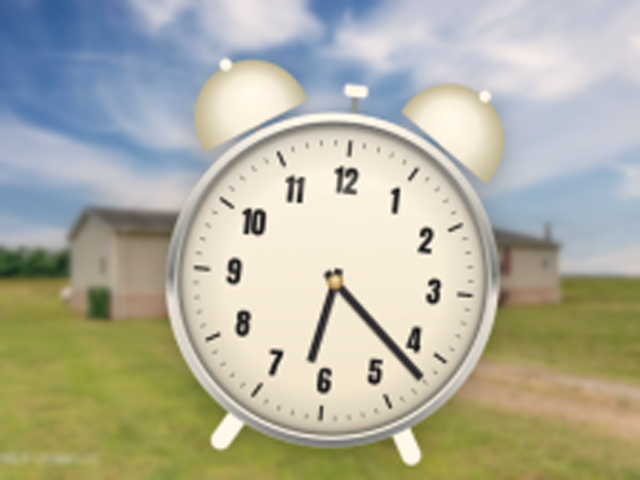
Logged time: 6,22
